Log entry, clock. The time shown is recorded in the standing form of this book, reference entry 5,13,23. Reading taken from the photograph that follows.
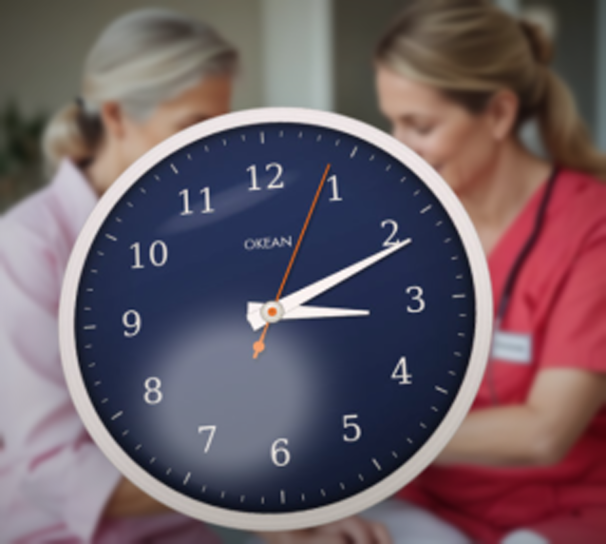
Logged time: 3,11,04
